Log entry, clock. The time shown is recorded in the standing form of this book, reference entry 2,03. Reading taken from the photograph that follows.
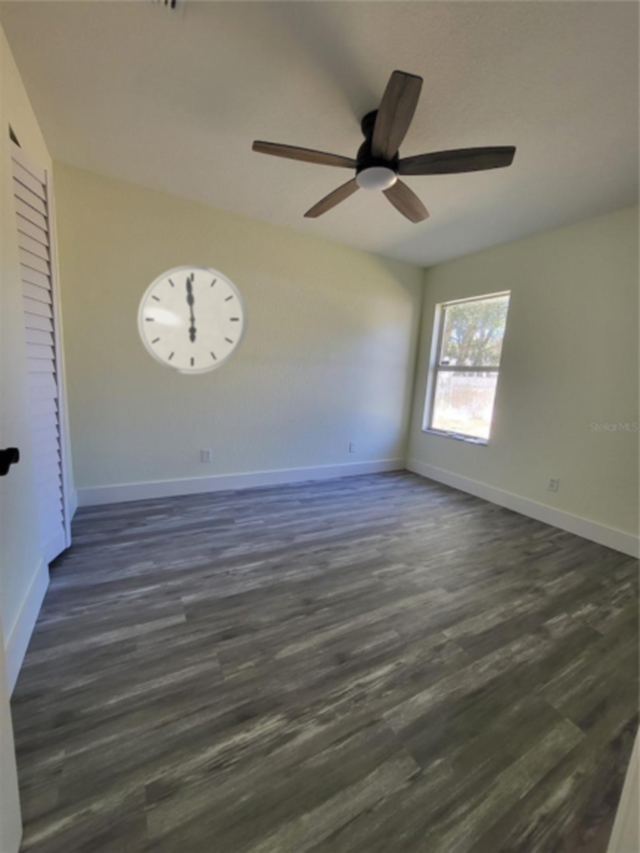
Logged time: 5,59
